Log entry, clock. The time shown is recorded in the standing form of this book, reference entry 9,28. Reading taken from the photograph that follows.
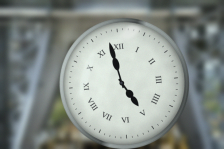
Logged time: 4,58
